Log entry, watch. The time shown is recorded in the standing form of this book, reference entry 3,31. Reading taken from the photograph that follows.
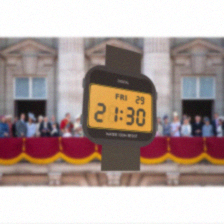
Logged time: 21,30
